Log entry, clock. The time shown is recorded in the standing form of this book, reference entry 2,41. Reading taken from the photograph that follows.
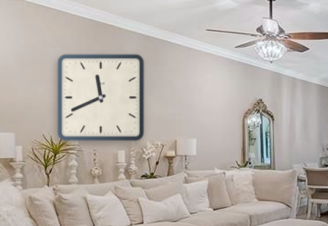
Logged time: 11,41
